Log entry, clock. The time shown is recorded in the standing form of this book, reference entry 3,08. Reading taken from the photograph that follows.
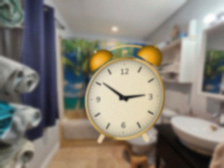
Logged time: 2,51
